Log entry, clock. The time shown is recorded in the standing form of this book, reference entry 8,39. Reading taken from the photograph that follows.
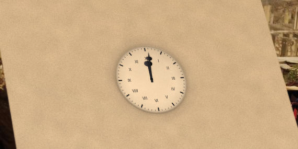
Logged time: 12,01
